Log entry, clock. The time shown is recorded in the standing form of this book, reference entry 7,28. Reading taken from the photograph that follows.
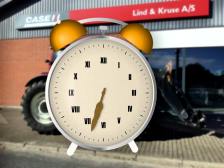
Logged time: 6,33
